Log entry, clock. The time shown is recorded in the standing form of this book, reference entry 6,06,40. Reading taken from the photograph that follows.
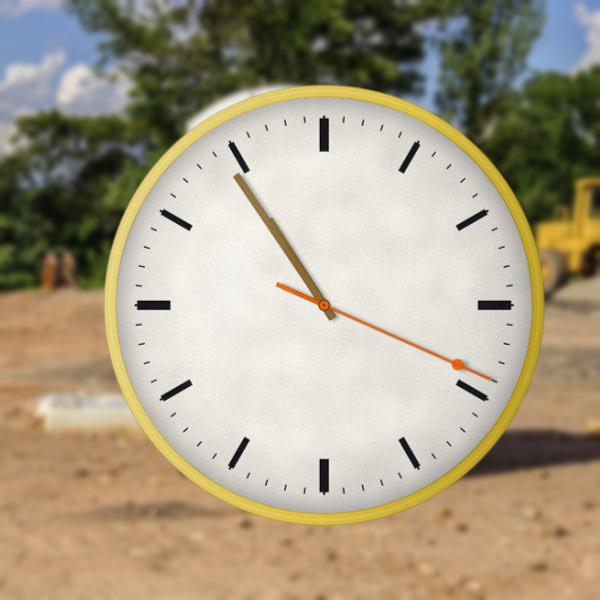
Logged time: 10,54,19
